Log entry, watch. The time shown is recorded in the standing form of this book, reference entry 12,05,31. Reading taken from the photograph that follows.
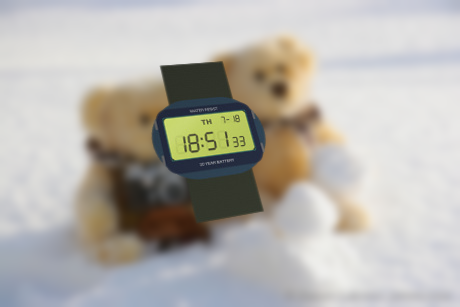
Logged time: 18,51,33
